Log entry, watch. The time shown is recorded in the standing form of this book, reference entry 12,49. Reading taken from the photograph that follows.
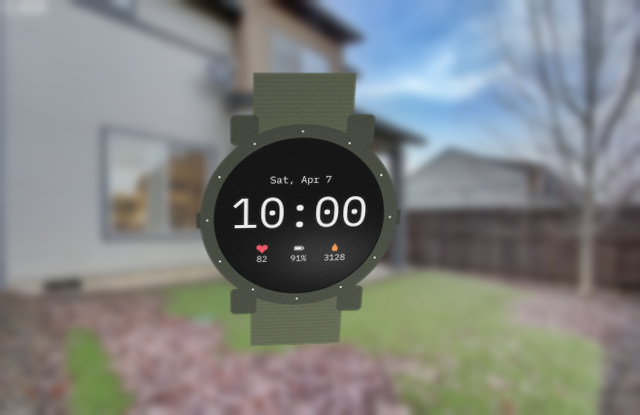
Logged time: 10,00
